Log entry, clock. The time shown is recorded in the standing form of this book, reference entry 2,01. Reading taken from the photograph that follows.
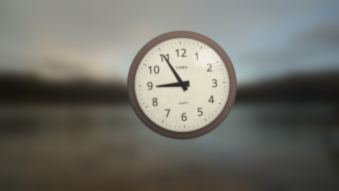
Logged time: 8,55
